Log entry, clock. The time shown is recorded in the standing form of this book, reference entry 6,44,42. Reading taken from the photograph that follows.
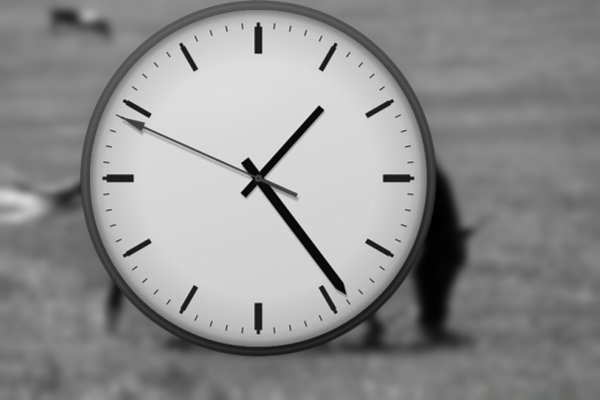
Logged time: 1,23,49
